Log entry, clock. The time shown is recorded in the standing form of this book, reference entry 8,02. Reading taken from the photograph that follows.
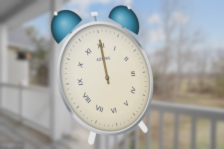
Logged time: 12,00
